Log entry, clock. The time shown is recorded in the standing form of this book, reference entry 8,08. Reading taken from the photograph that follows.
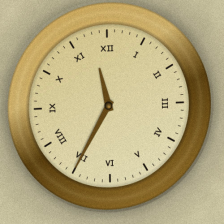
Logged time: 11,35
